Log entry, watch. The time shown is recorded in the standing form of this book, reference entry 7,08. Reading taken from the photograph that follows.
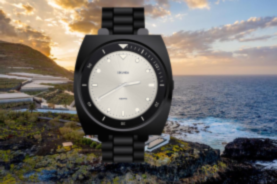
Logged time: 2,40
